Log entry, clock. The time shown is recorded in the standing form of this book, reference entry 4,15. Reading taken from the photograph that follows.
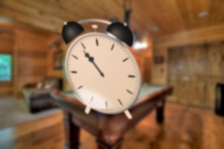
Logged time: 10,54
